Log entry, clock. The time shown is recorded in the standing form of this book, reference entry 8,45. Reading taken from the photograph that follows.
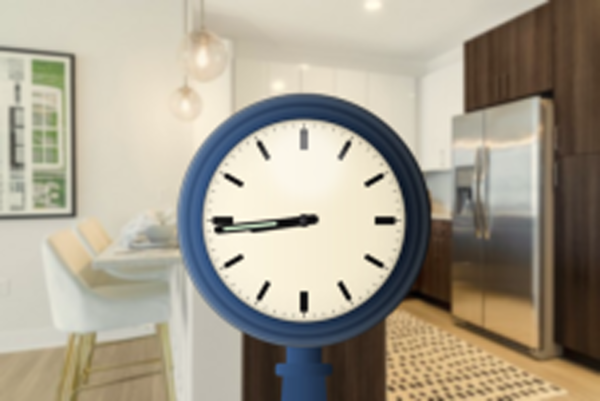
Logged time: 8,44
